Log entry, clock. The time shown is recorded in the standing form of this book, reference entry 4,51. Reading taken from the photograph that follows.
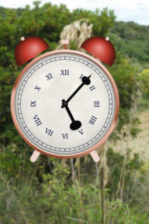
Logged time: 5,07
